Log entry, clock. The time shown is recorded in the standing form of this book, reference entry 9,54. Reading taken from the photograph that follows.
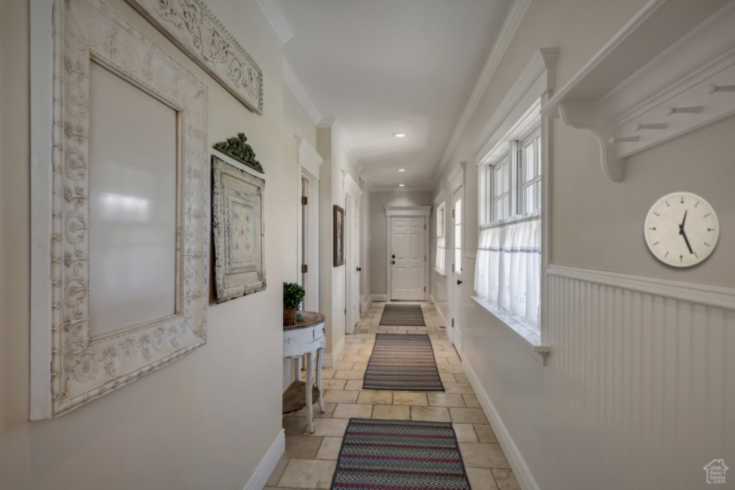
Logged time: 12,26
